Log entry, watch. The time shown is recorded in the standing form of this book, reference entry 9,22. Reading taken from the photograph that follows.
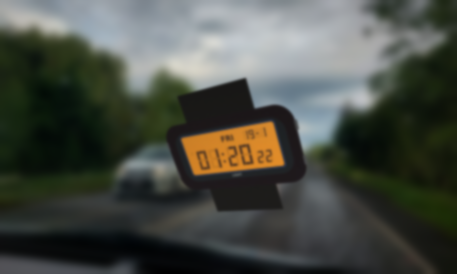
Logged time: 1,20
